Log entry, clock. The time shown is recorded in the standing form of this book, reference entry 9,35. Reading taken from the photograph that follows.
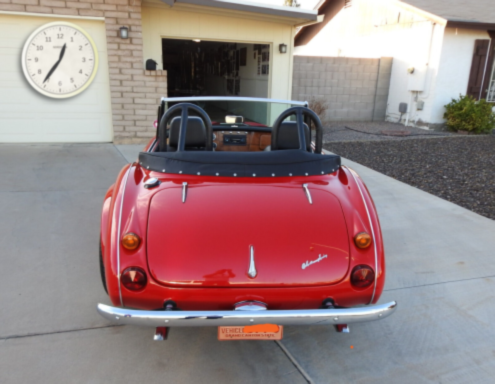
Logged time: 12,36
